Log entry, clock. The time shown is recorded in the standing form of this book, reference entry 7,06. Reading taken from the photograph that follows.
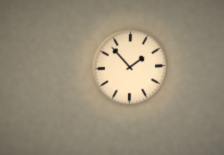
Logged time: 1,53
